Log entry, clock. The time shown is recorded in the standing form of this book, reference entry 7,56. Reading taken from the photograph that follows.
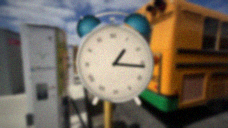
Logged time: 1,16
